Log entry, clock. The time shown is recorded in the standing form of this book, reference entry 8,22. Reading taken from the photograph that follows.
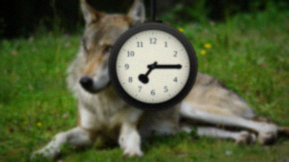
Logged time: 7,15
